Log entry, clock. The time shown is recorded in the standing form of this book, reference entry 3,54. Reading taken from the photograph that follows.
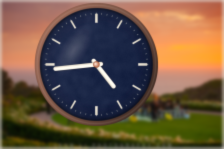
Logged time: 4,44
